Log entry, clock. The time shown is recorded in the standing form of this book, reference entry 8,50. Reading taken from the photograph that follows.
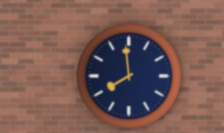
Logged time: 7,59
